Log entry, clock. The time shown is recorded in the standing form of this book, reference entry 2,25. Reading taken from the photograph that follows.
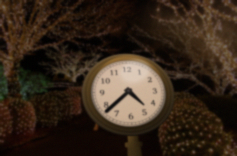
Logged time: 4,38
